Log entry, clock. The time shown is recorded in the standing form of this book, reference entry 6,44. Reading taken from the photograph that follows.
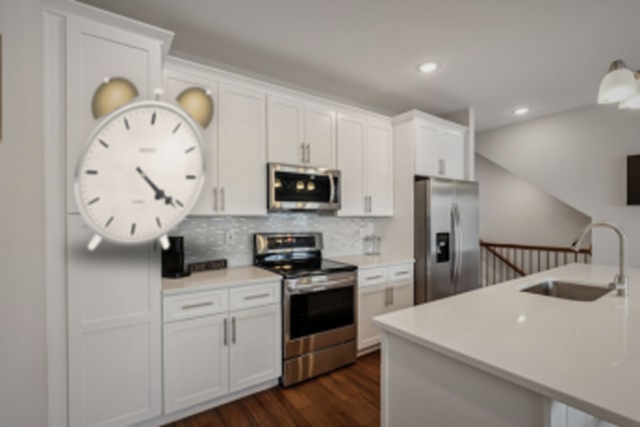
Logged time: 4,21
